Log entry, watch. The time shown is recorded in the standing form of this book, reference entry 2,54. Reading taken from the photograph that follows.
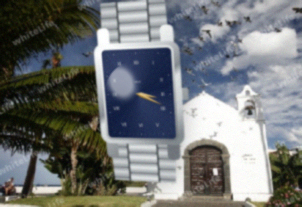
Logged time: 3,19
